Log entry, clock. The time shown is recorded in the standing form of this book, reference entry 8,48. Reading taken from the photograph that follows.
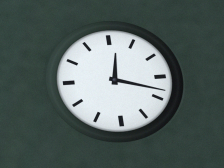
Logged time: 12,18
